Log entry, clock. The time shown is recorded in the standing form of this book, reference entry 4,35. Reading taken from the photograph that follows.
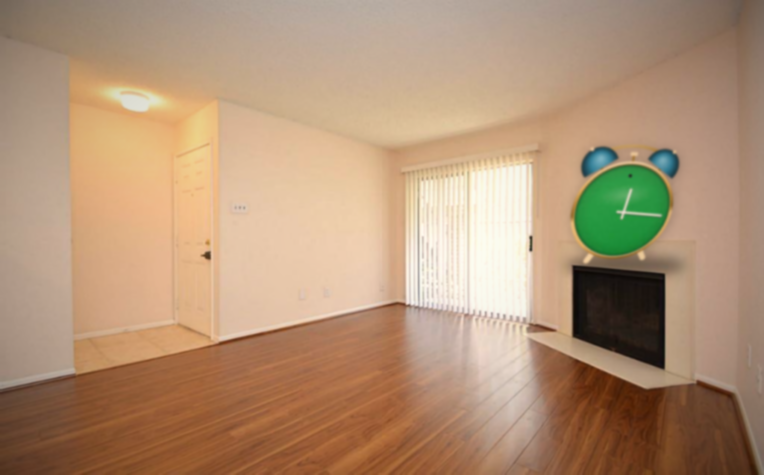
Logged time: 12,16
